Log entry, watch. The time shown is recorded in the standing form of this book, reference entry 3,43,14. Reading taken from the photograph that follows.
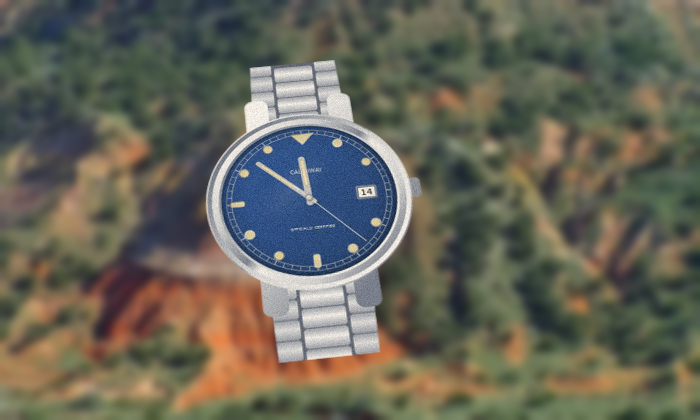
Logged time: 11,52,23
